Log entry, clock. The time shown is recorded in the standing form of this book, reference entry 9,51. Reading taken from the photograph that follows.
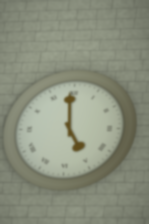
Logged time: 4,59
